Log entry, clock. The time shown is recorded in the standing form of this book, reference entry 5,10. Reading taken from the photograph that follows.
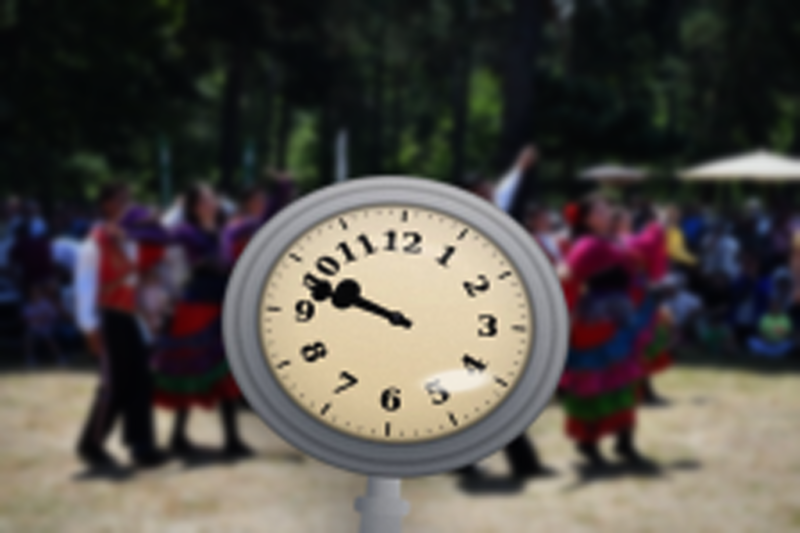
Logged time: 9,48
